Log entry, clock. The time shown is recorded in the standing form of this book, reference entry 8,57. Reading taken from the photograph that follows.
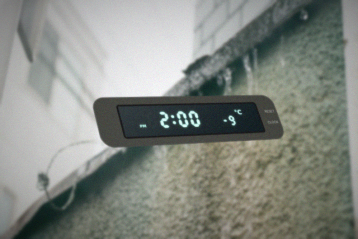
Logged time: 2,00
